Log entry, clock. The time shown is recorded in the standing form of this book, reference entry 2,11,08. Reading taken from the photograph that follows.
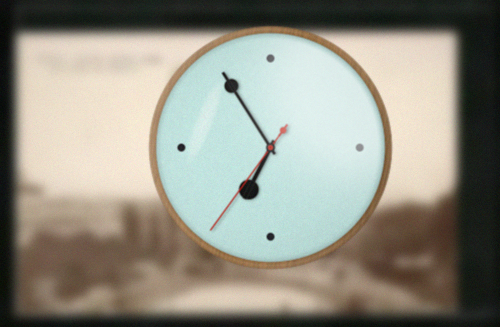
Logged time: 6,54,36
